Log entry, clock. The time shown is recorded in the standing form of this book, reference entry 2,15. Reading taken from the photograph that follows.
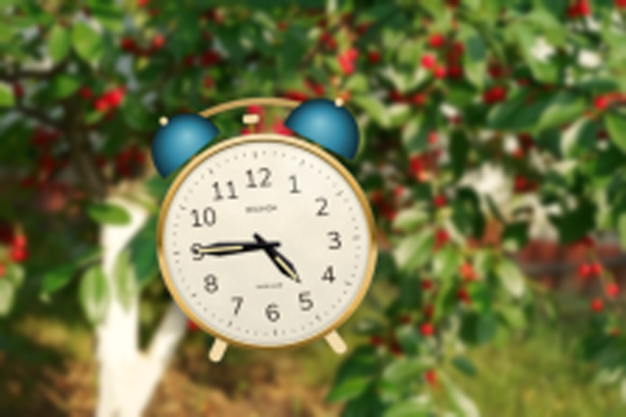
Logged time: 4,45
